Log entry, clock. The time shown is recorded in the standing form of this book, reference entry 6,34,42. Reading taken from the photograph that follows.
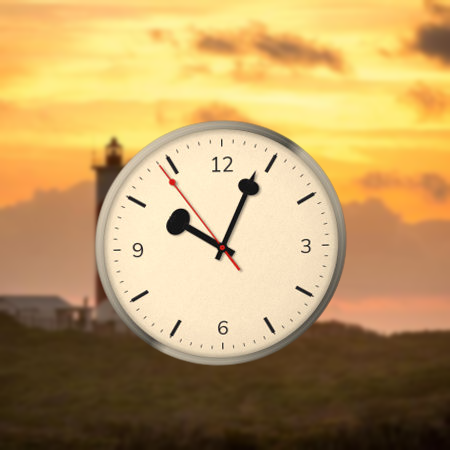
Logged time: 10,03,54
